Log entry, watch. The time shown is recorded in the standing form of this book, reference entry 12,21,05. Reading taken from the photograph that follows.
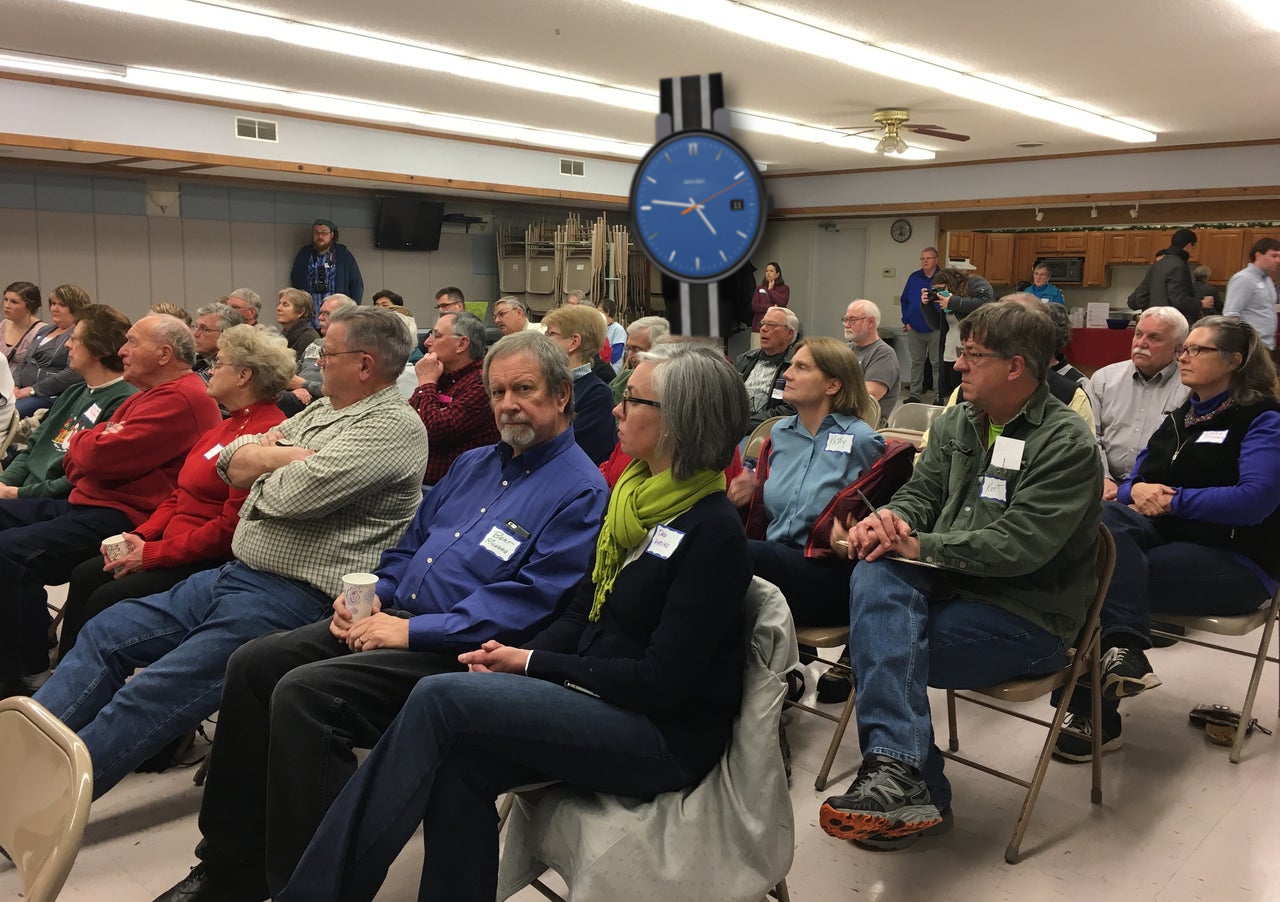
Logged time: 4,46,11
